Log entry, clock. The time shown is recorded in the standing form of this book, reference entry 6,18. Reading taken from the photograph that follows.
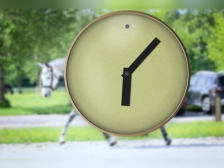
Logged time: 6,07
